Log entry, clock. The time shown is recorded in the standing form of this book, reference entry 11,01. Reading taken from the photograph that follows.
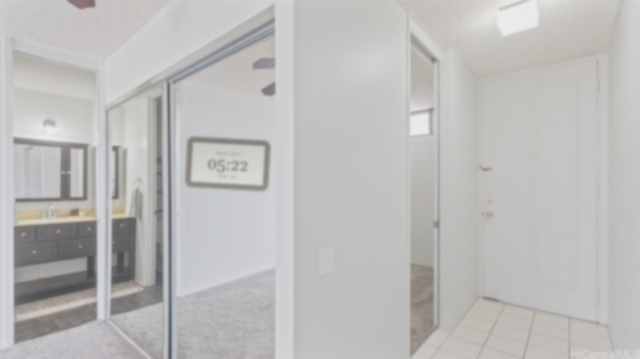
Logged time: 5,22
